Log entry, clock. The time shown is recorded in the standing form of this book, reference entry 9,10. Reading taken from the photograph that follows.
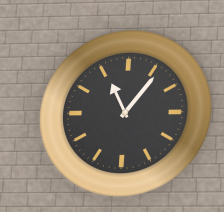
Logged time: 11,06
